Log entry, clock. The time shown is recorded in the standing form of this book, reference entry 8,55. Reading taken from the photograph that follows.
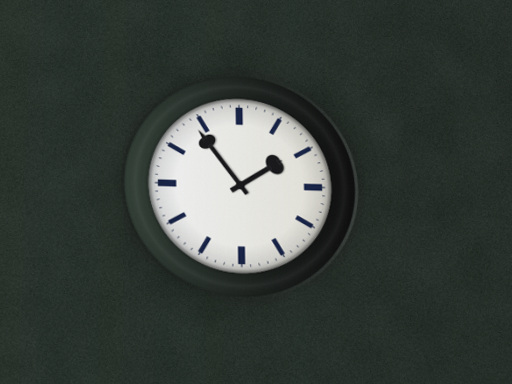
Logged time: 1,54
